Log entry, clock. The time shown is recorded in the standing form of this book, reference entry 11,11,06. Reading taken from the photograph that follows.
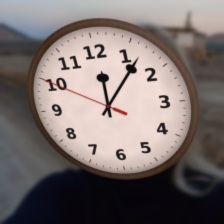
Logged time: 12,06,50
